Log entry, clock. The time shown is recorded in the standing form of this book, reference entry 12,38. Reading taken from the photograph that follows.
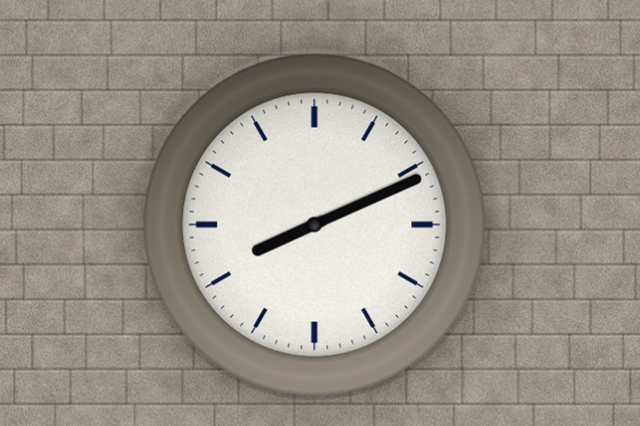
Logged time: 8,11
